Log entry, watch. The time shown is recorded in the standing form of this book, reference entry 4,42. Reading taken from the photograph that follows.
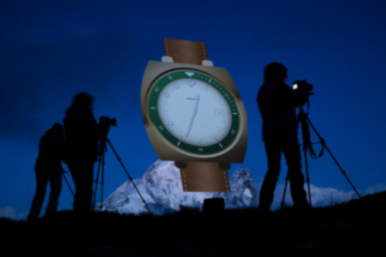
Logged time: 12,34
